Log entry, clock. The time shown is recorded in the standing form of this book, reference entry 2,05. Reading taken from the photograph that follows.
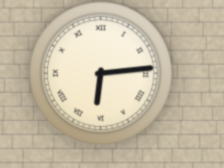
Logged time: 6,14
